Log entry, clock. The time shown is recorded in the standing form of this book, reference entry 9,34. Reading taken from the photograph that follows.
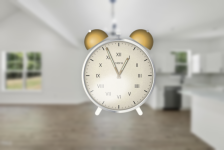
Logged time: 12,56
